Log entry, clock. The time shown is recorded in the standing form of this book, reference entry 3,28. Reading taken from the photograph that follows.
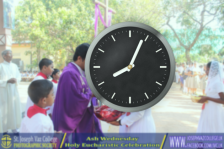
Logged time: 8,04
